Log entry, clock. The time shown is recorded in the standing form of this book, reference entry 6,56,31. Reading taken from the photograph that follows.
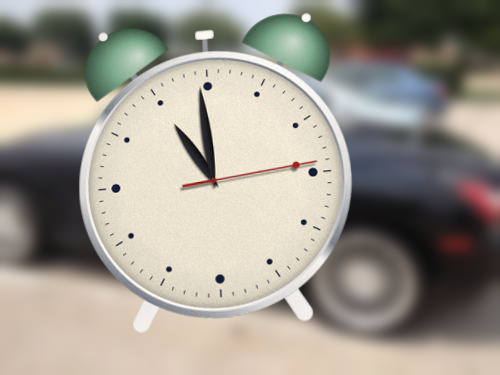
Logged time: 10,59,14
